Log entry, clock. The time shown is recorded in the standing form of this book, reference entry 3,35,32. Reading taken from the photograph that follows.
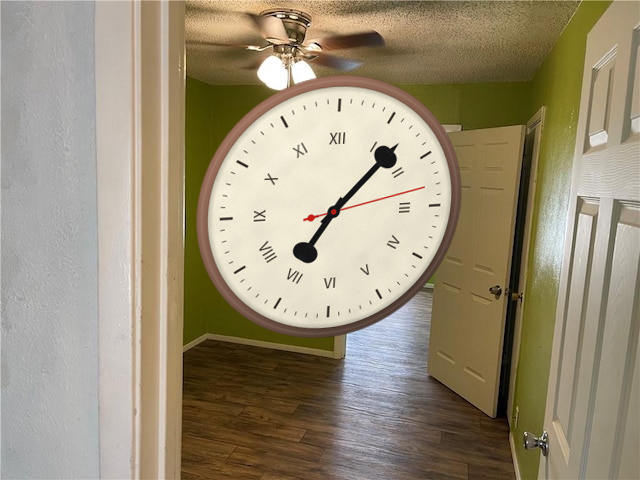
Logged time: 7,07,13
